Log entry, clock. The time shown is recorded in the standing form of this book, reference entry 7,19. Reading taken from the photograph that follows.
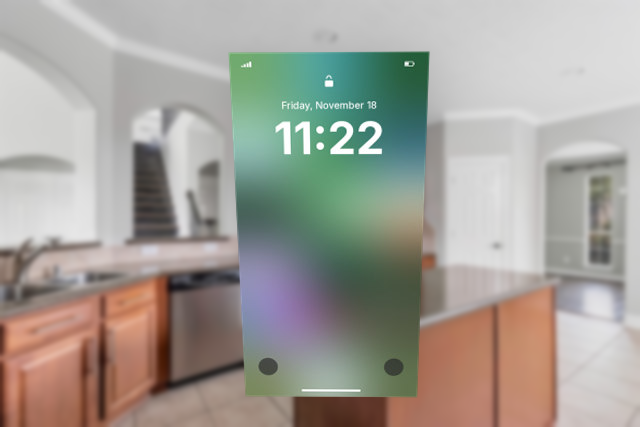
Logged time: 11,22
